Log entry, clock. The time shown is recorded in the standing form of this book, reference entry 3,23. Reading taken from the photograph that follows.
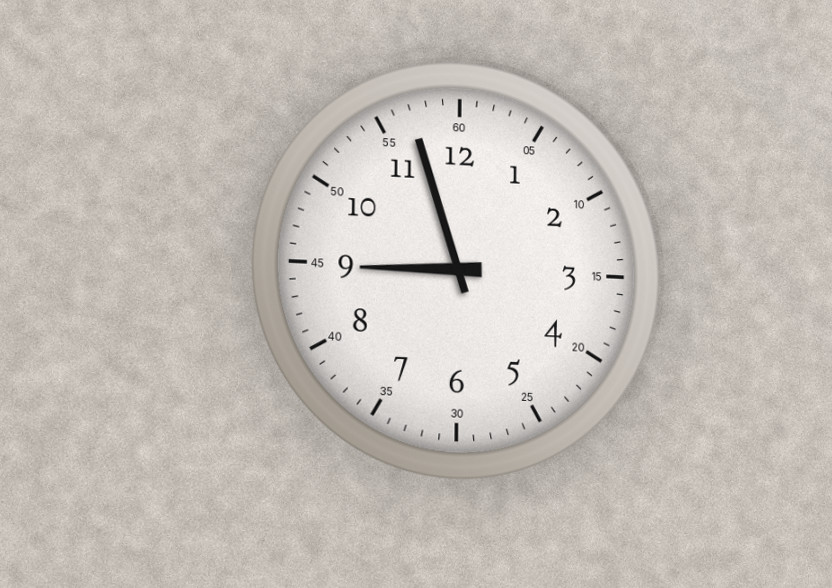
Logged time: 8,57
